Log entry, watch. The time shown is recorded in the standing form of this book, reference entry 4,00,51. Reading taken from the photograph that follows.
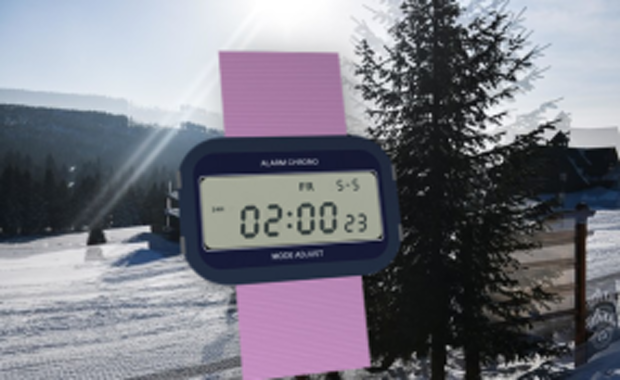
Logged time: 2,00,23
